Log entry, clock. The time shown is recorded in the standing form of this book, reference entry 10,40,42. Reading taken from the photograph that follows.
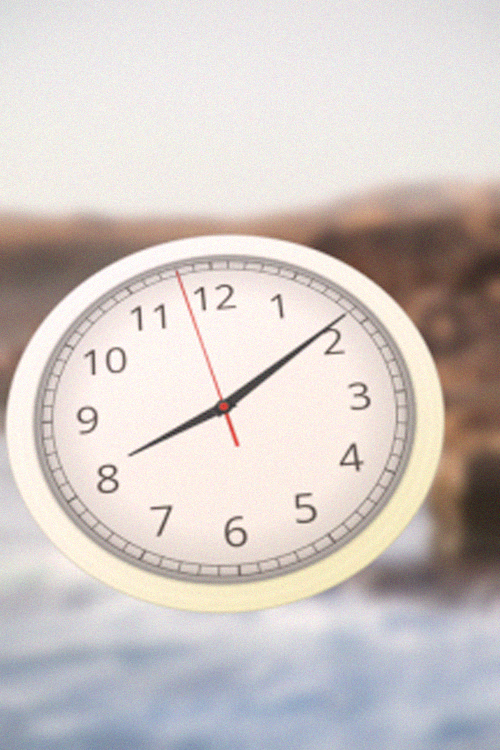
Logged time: 8,08,58
